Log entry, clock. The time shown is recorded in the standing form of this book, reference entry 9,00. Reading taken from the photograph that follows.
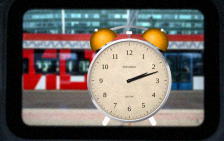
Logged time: 2,12
